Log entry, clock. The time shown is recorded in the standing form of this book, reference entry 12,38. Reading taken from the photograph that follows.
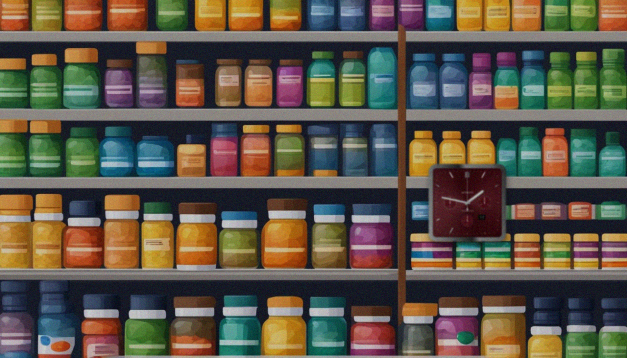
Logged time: 1,47
